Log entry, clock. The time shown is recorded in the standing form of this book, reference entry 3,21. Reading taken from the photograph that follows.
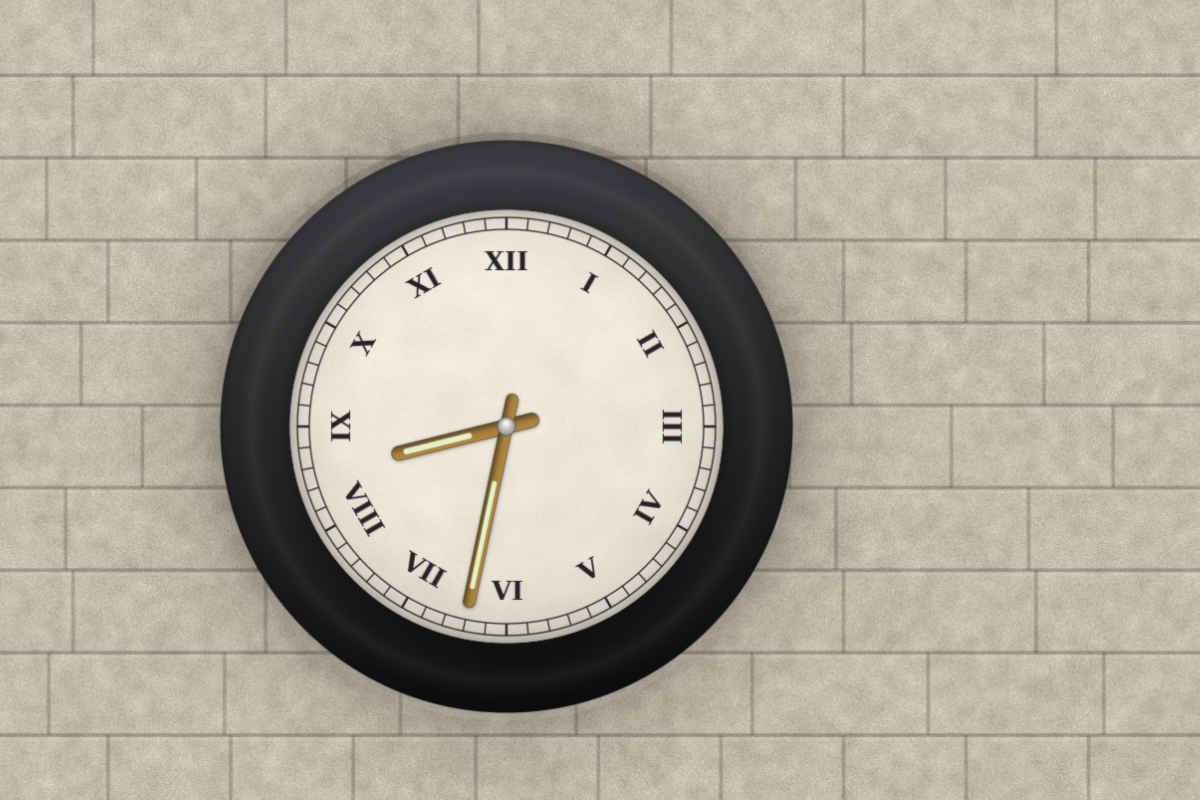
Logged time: 8,32
